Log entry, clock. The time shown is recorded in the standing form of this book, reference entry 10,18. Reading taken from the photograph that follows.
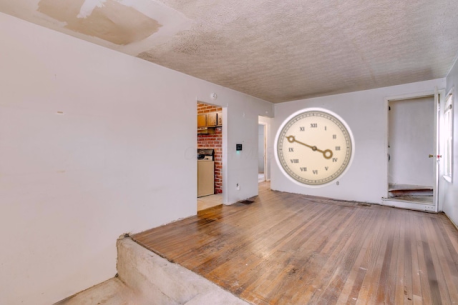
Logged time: 3,49
